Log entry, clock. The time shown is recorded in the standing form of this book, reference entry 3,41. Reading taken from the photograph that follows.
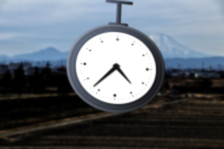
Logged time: 4,37
